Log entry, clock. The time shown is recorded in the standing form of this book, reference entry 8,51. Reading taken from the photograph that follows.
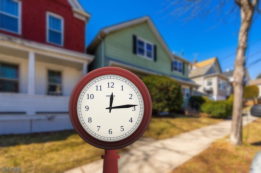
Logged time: 12,14
